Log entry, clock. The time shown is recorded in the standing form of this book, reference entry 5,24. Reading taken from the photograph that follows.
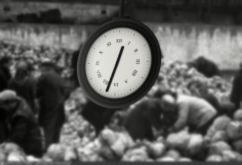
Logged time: 12,33
